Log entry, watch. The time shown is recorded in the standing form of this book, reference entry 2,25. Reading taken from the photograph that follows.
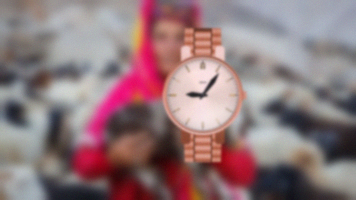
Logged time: 9,06
